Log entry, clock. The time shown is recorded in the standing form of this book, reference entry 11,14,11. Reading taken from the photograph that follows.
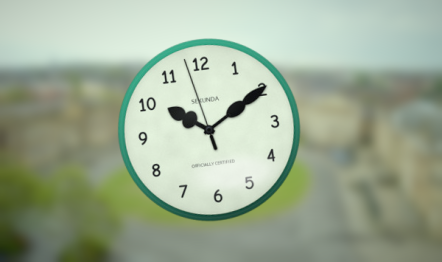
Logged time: 10,09,58
